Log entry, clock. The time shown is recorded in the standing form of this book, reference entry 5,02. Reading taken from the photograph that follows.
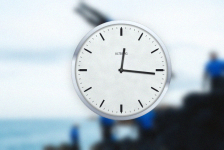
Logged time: 12,16
